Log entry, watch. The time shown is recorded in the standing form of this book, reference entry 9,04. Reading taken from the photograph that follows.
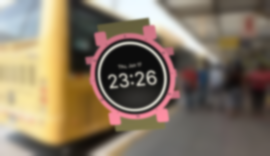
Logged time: 23,26
